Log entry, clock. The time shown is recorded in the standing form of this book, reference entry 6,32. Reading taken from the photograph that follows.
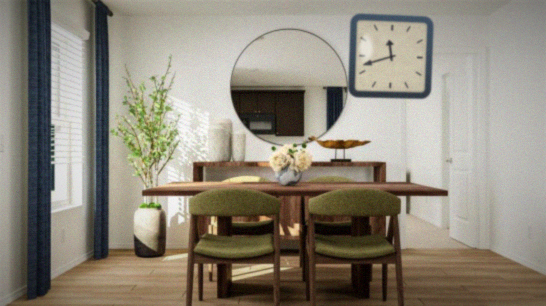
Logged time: 11,42
